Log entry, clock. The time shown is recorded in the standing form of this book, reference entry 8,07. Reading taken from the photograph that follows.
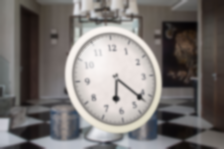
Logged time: 6,22
